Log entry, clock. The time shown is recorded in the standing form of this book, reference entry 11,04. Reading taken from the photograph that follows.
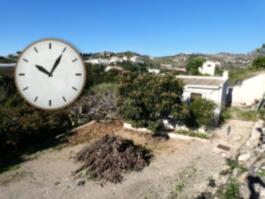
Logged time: 10,05
